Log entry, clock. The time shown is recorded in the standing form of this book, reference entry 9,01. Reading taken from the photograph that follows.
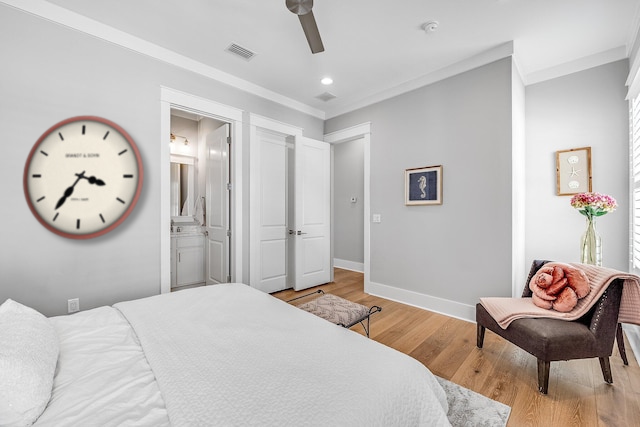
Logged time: 3,36
